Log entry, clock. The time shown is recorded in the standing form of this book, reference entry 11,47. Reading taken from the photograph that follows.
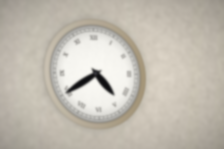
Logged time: 4,40
